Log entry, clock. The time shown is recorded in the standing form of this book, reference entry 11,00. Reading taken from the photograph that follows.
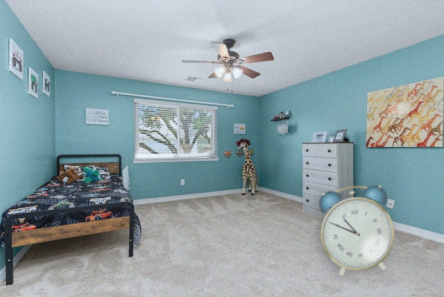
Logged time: 10,50
